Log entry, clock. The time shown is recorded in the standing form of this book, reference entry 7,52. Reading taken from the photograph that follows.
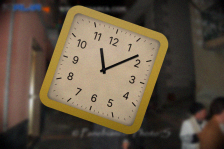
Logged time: 11,08
